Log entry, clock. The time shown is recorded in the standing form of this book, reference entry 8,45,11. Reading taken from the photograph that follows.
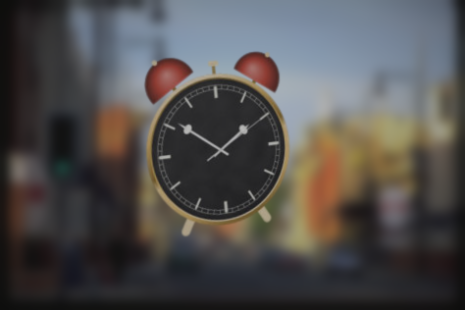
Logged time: 1,51,10
